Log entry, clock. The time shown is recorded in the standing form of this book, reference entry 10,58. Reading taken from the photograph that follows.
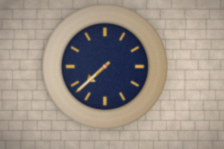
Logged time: 7,38
